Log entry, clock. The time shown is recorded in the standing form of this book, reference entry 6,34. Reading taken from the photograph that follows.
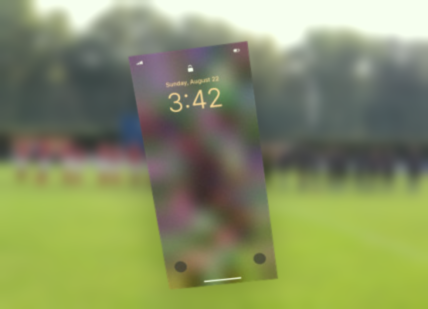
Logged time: 3,42
